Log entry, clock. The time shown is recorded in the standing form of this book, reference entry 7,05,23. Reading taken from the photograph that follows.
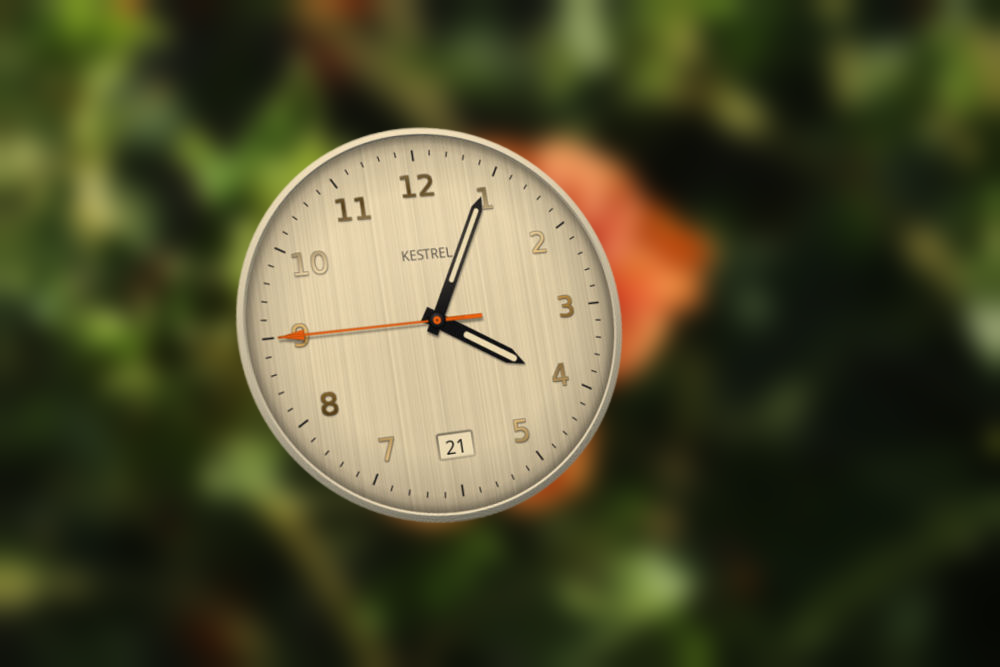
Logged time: 4,04,45
